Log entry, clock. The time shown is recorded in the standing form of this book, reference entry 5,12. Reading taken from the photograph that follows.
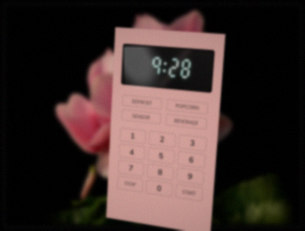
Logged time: 9,28
